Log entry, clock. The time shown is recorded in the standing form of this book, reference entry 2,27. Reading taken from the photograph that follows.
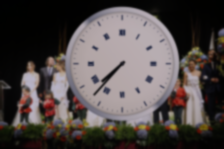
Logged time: 7,37
